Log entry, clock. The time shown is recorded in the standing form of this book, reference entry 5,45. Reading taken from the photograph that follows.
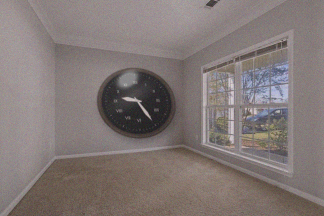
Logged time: 9,25
